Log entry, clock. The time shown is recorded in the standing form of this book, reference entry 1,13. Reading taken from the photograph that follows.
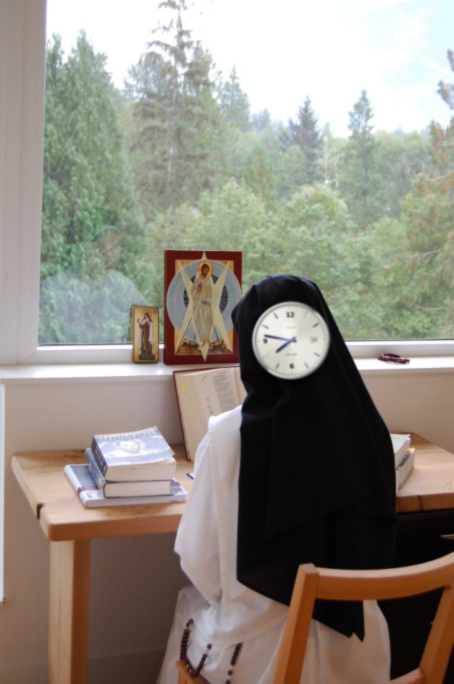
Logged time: 7,47
